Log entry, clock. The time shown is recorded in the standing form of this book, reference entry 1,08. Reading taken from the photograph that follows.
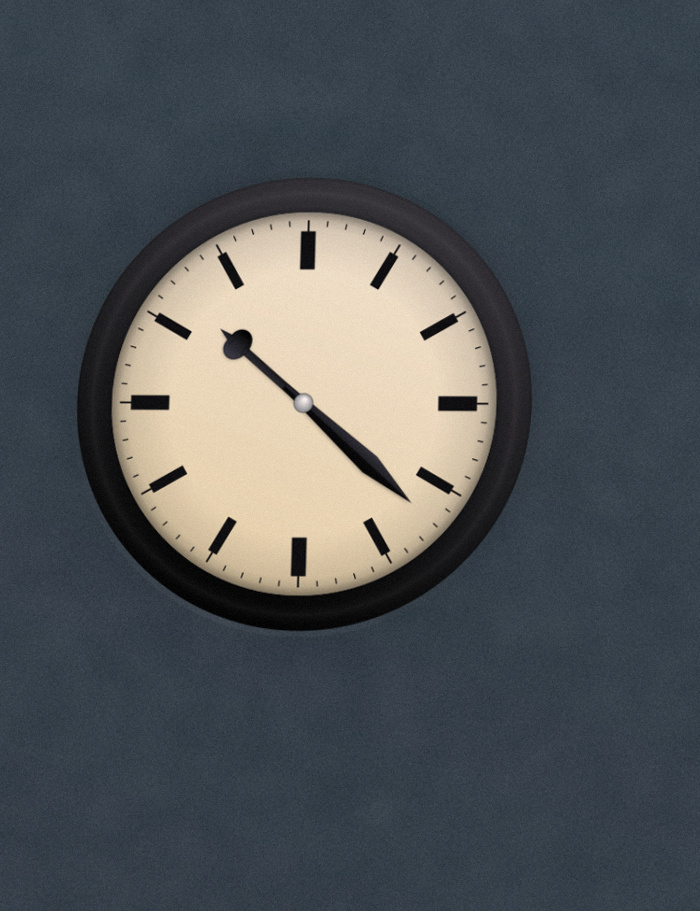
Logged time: 10,22
